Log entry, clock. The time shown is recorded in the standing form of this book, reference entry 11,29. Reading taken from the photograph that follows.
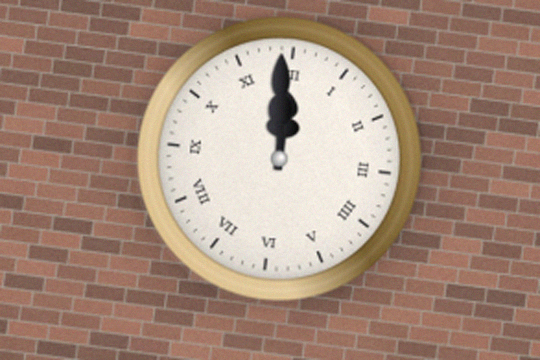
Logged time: 11,59
